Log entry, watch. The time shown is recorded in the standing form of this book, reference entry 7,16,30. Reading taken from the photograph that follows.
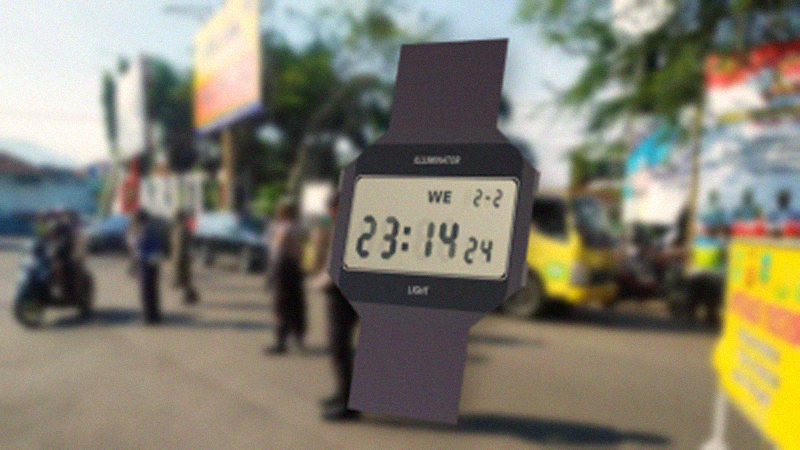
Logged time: 23,14,24
